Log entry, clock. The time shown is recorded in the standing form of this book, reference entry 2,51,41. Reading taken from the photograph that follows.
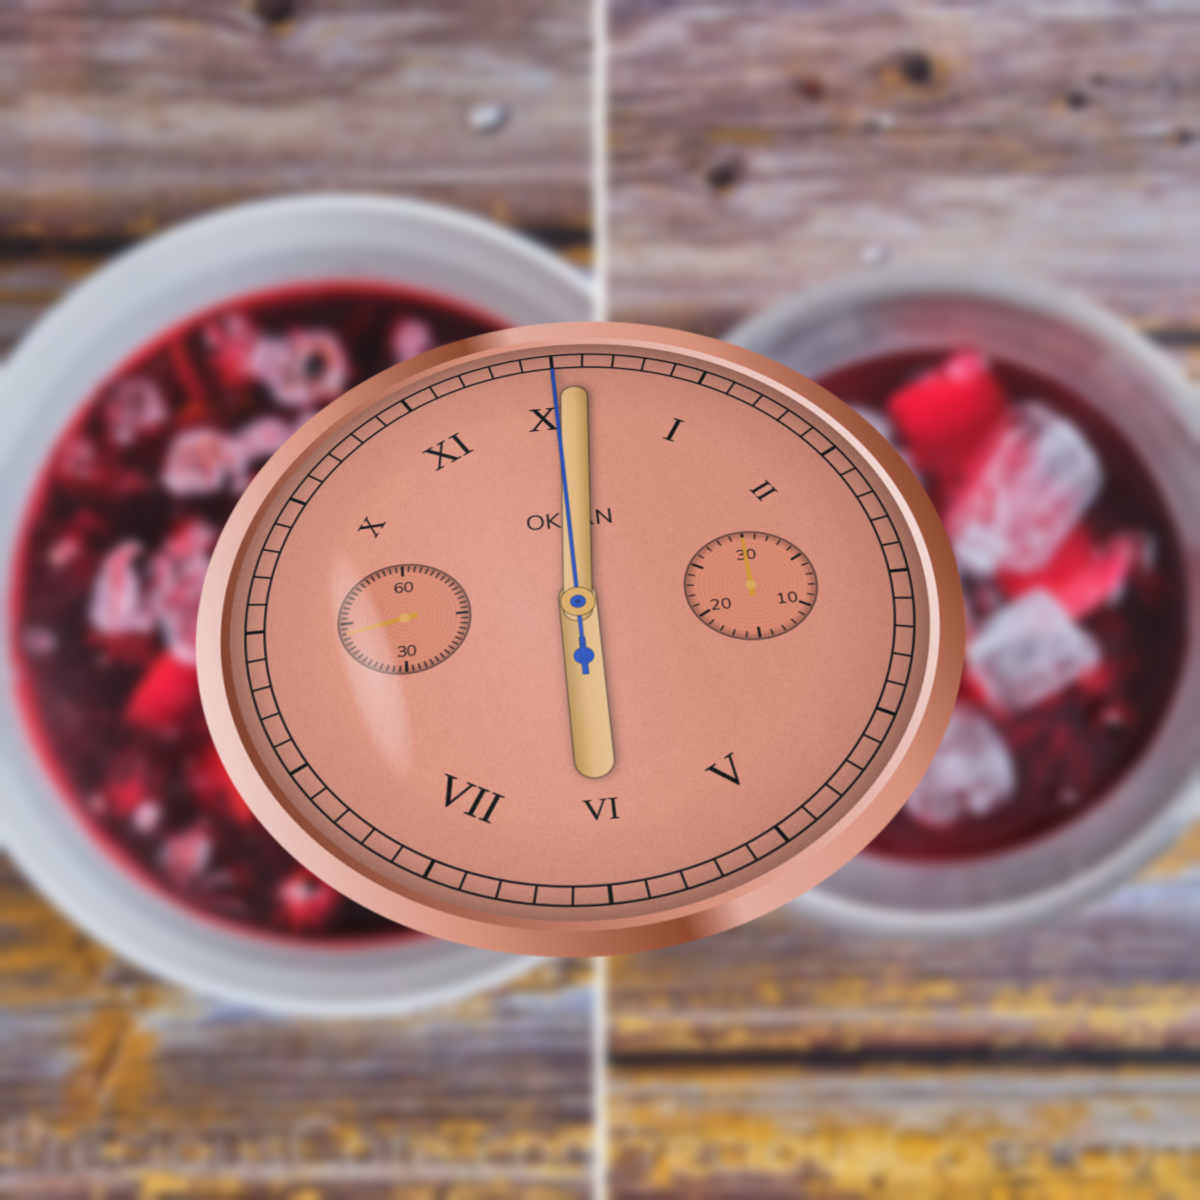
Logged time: 6,00,43
